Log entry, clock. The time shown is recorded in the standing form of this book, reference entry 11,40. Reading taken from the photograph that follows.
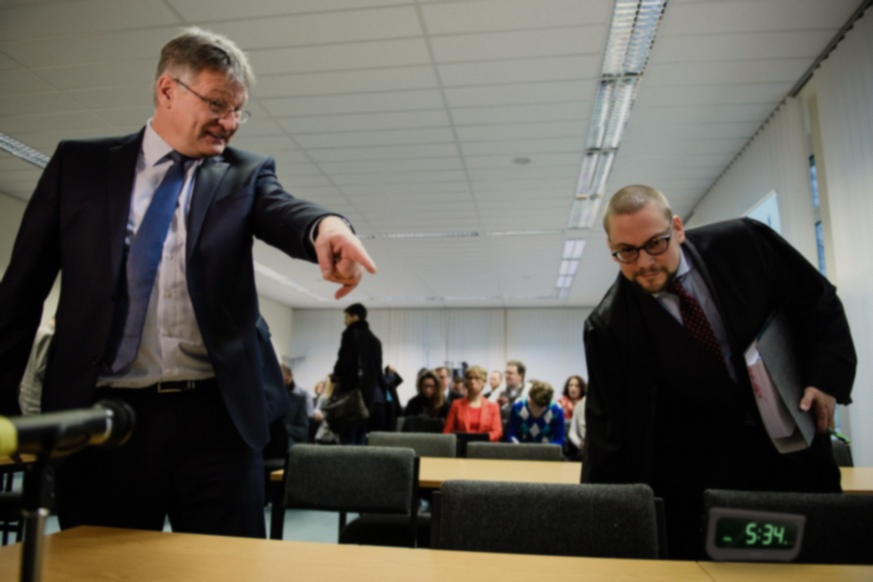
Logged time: 5,34
